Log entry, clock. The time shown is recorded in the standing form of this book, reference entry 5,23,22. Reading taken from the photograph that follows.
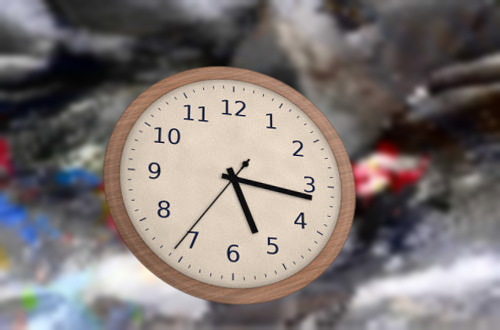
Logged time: 5,16,36
